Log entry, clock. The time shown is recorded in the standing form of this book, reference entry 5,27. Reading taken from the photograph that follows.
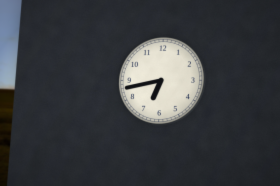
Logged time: 6,43
